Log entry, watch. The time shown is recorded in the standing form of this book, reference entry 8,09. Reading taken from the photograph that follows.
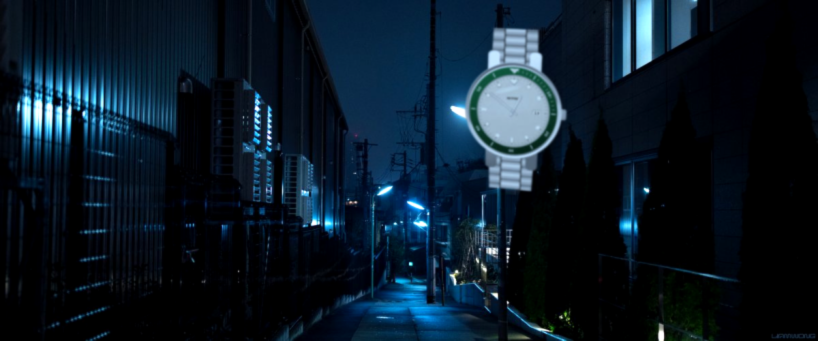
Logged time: 12,51
